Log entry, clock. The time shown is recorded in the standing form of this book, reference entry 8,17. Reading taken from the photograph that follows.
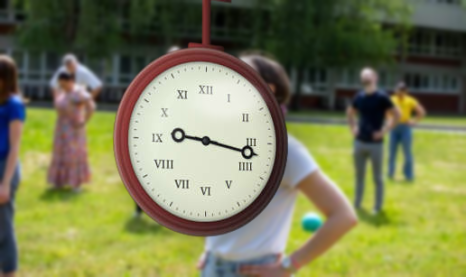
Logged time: 9,17
